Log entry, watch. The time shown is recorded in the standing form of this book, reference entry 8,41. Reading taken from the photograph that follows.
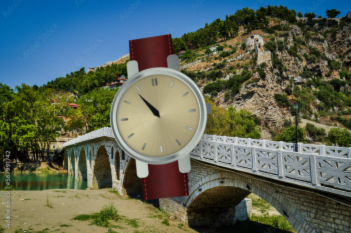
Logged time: 10,54
